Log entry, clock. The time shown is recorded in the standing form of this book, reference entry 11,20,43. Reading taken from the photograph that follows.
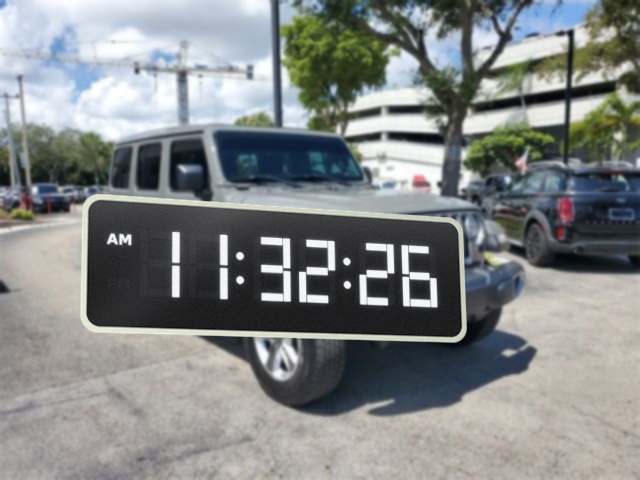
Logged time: 11,32,26
